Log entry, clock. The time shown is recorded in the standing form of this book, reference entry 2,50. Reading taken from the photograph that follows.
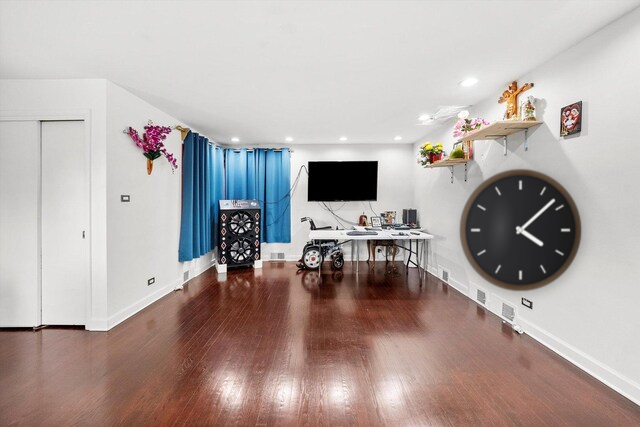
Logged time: 4,08
